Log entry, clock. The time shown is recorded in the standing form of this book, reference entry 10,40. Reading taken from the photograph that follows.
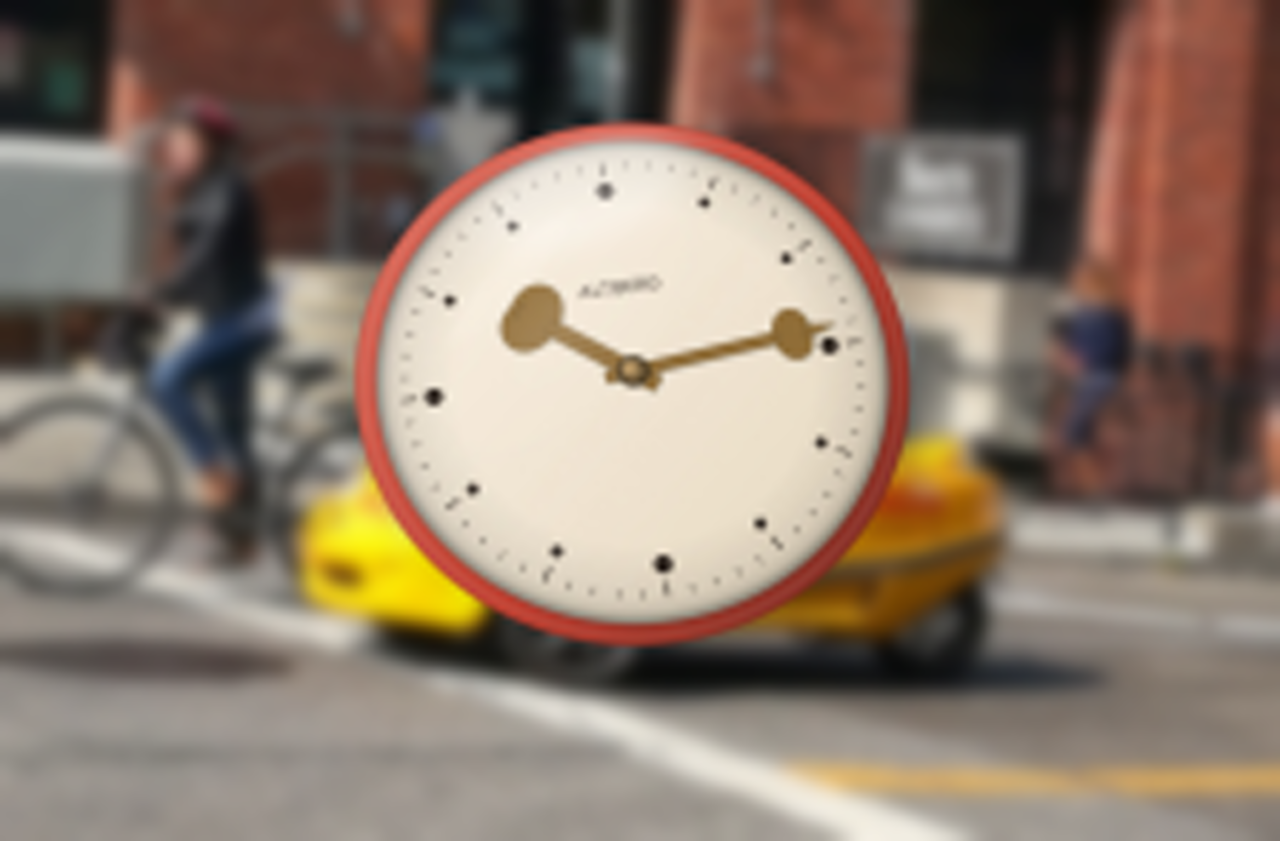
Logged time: 10,14
